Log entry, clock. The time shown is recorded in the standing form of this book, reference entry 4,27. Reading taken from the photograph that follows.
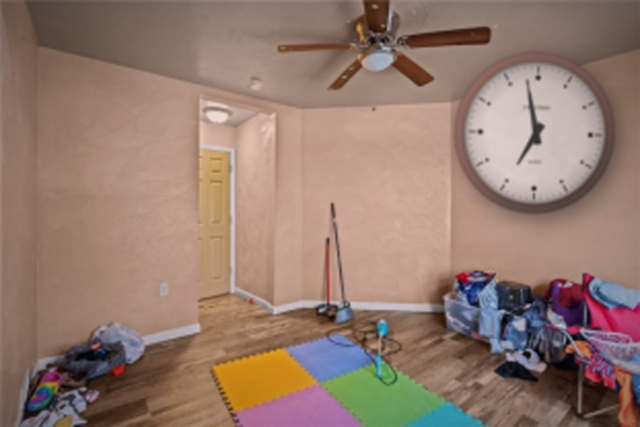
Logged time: 6,58
